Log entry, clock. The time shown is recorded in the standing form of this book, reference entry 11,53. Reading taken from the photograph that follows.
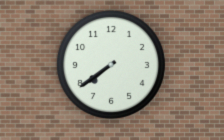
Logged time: 7,39
